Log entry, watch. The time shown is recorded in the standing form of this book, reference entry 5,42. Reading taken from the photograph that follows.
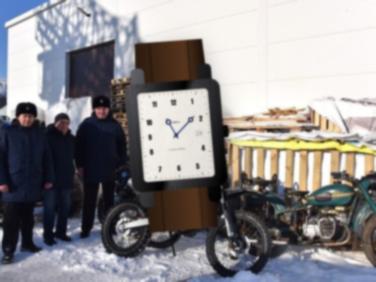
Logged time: 11,08
